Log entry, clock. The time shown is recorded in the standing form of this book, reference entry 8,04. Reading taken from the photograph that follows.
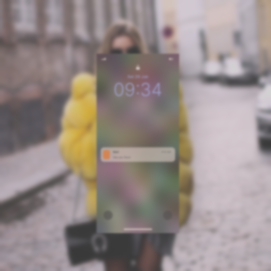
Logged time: 9,34
